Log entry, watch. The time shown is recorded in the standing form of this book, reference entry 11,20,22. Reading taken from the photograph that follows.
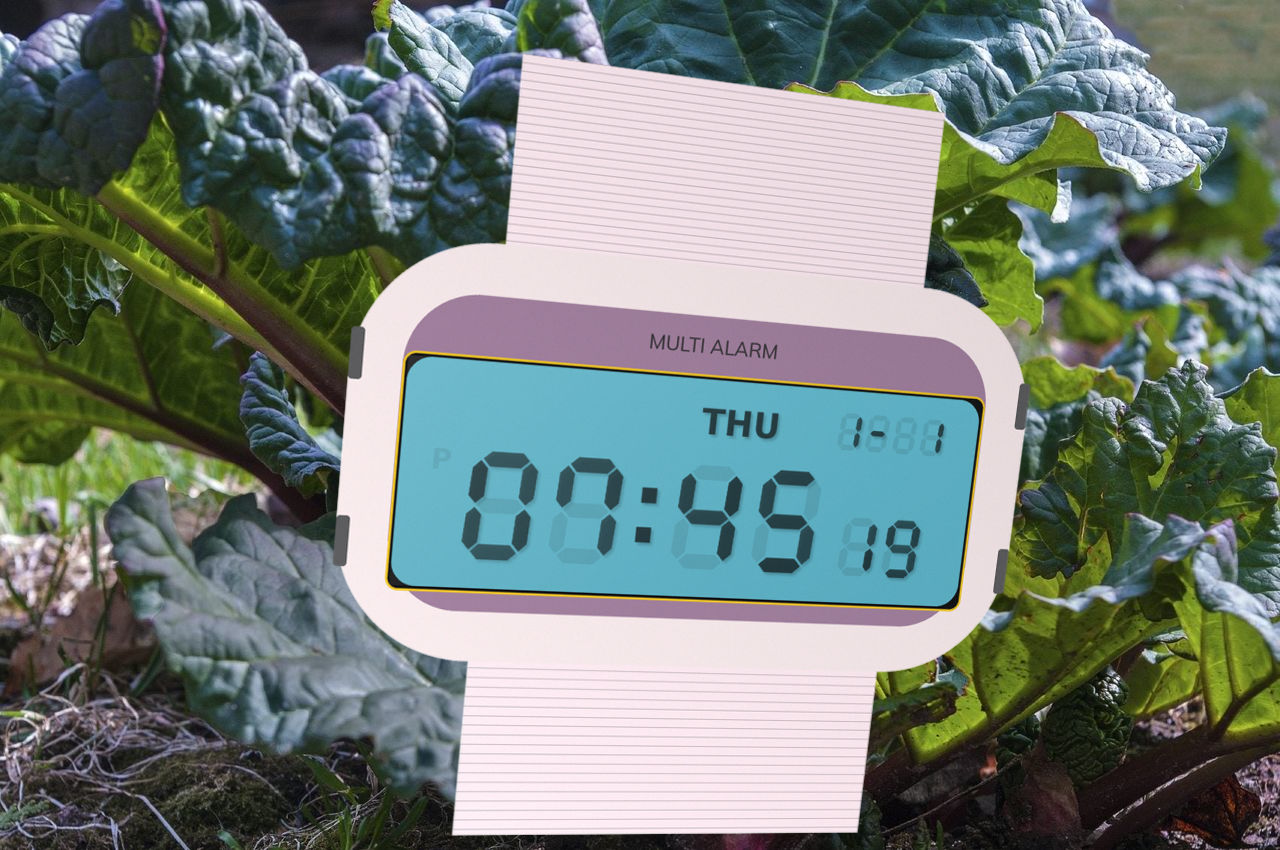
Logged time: 7,45,19
